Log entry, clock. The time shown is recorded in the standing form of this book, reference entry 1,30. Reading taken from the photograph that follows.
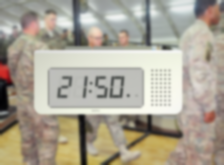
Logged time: 21,50
